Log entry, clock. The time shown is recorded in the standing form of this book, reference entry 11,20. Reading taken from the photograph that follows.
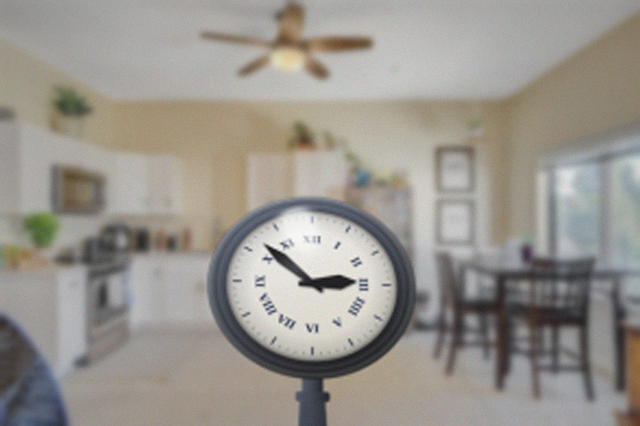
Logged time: 2,52
